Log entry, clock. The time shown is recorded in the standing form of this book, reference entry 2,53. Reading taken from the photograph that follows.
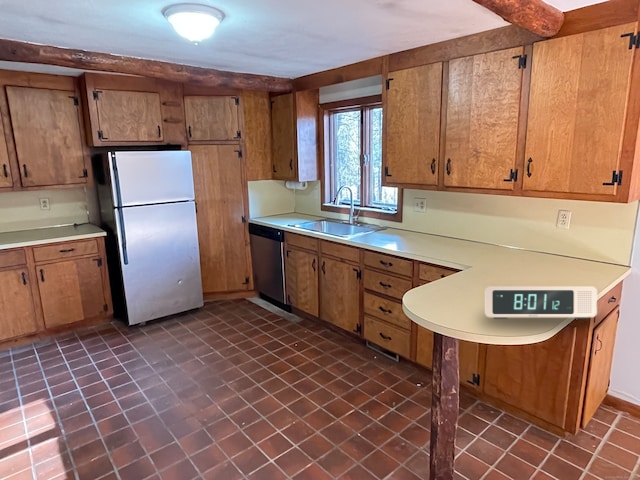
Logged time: 8,01
